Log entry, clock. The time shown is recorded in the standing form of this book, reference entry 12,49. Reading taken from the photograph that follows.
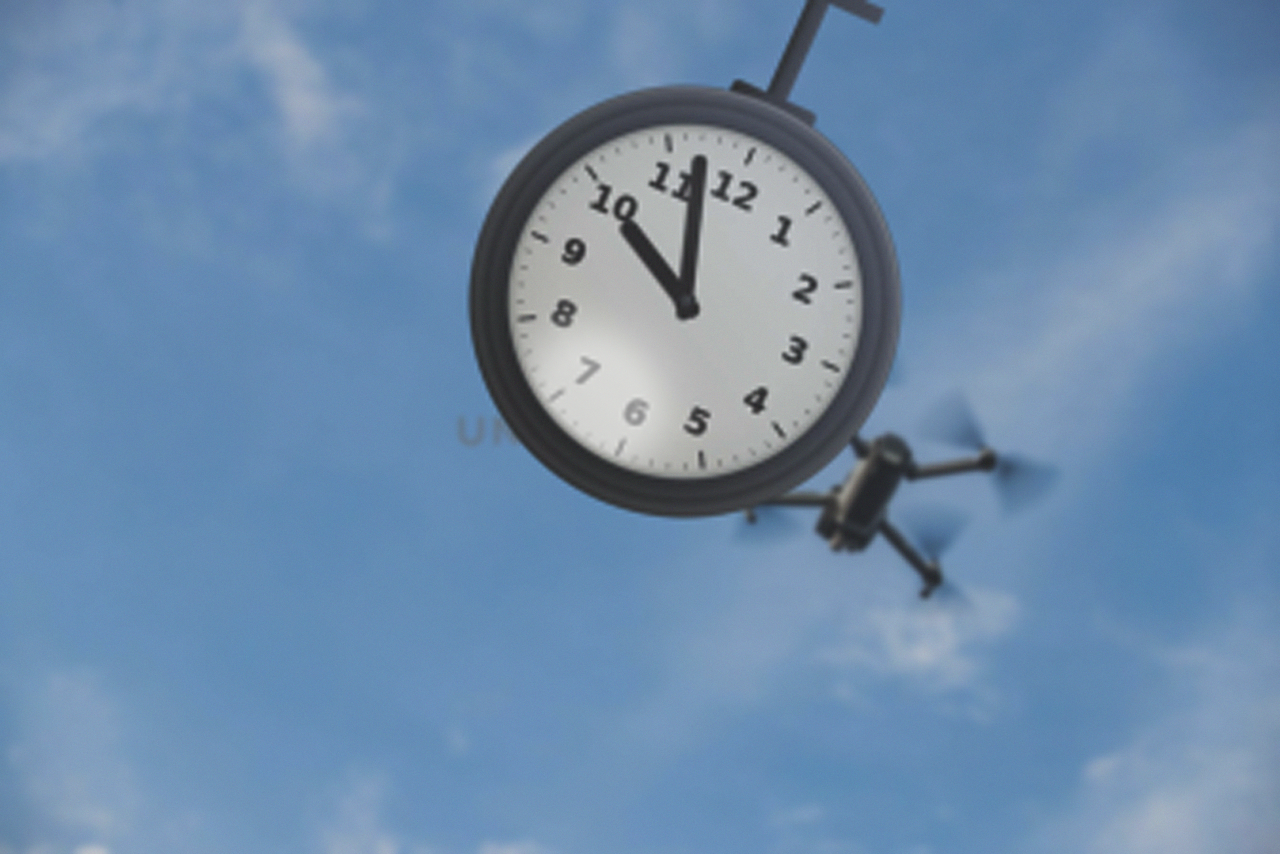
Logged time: 9,57
